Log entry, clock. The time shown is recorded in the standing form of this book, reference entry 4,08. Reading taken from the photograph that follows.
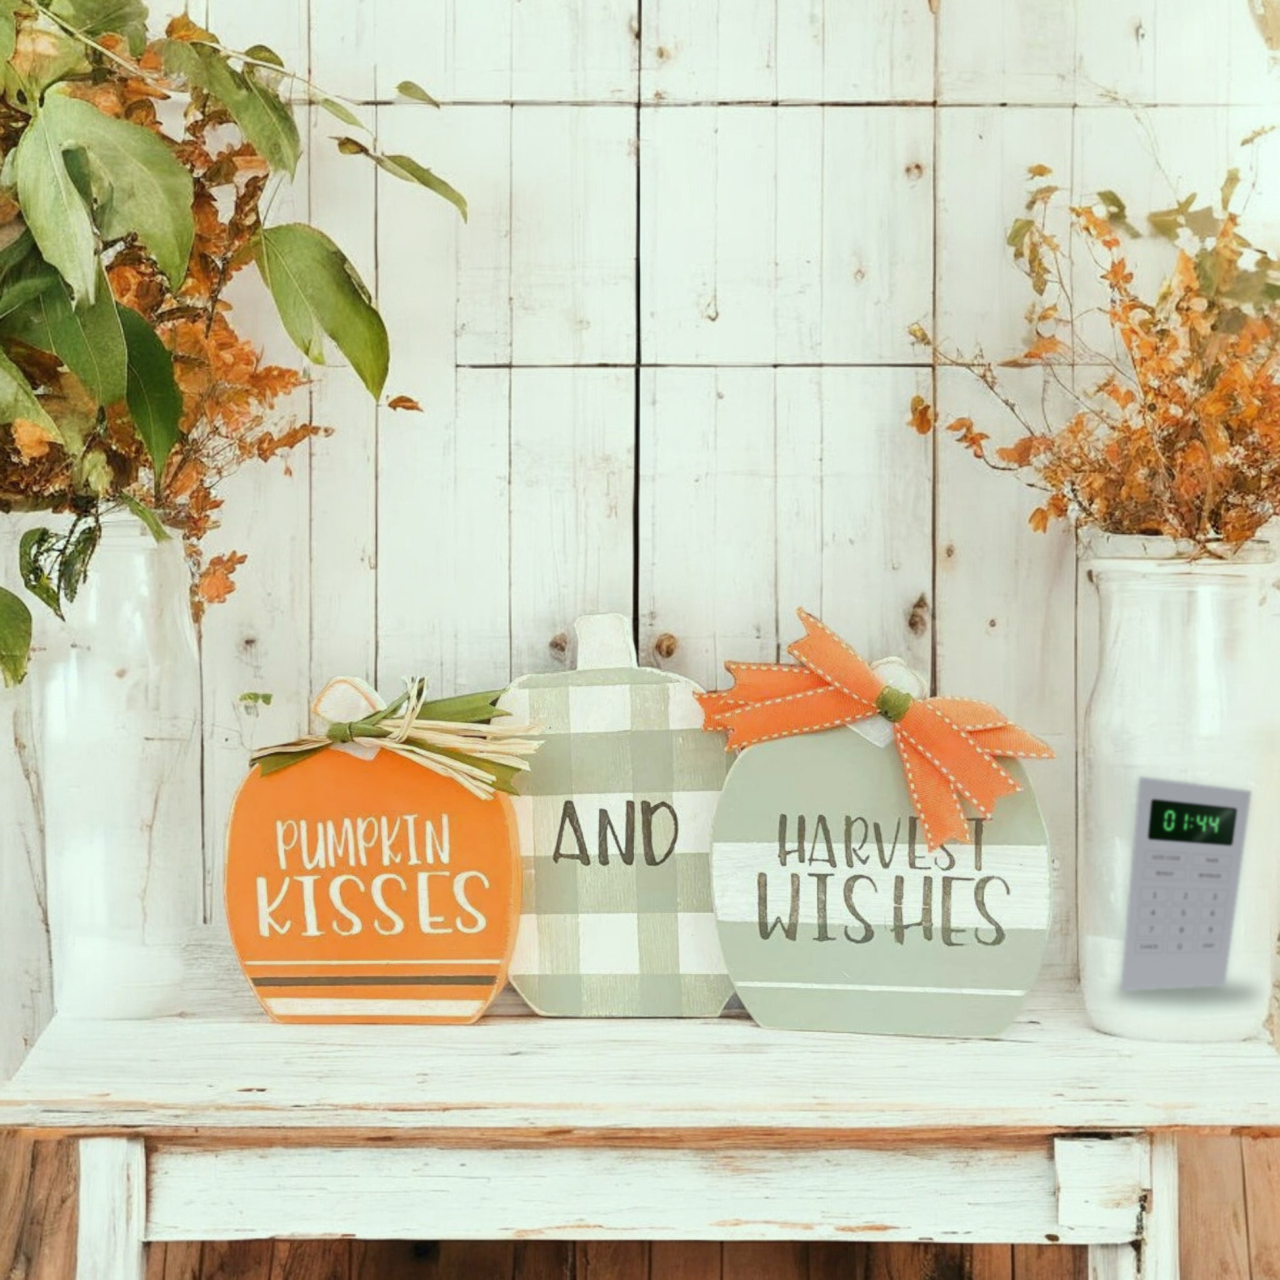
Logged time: 1,44
